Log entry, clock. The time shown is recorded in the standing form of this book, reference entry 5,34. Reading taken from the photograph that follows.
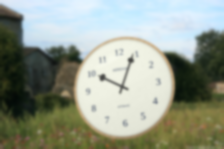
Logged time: 10,04
